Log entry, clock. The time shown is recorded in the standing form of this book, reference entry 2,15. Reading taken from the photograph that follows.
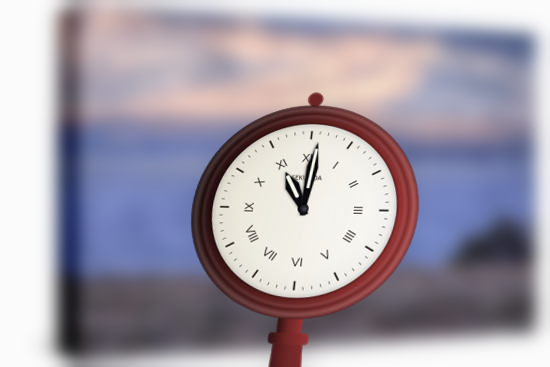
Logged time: 11,01
